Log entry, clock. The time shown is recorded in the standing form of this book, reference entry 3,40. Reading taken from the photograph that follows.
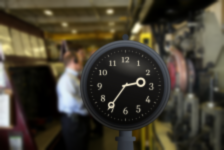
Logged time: 2,36
